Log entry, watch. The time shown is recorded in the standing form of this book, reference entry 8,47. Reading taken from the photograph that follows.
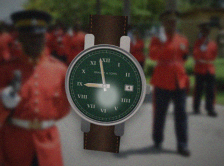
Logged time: 8,58
